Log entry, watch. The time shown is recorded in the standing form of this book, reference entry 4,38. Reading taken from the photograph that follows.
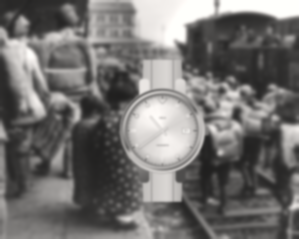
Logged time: 10,39
